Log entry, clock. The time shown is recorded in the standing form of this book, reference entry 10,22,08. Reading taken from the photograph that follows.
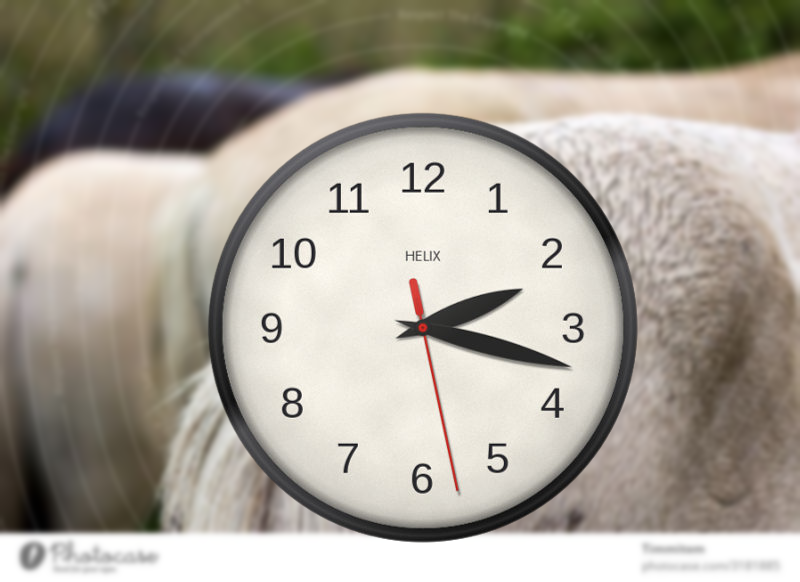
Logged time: 2,17,28
